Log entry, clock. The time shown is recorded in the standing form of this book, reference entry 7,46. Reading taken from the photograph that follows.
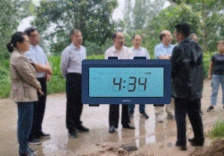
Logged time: 4,34
